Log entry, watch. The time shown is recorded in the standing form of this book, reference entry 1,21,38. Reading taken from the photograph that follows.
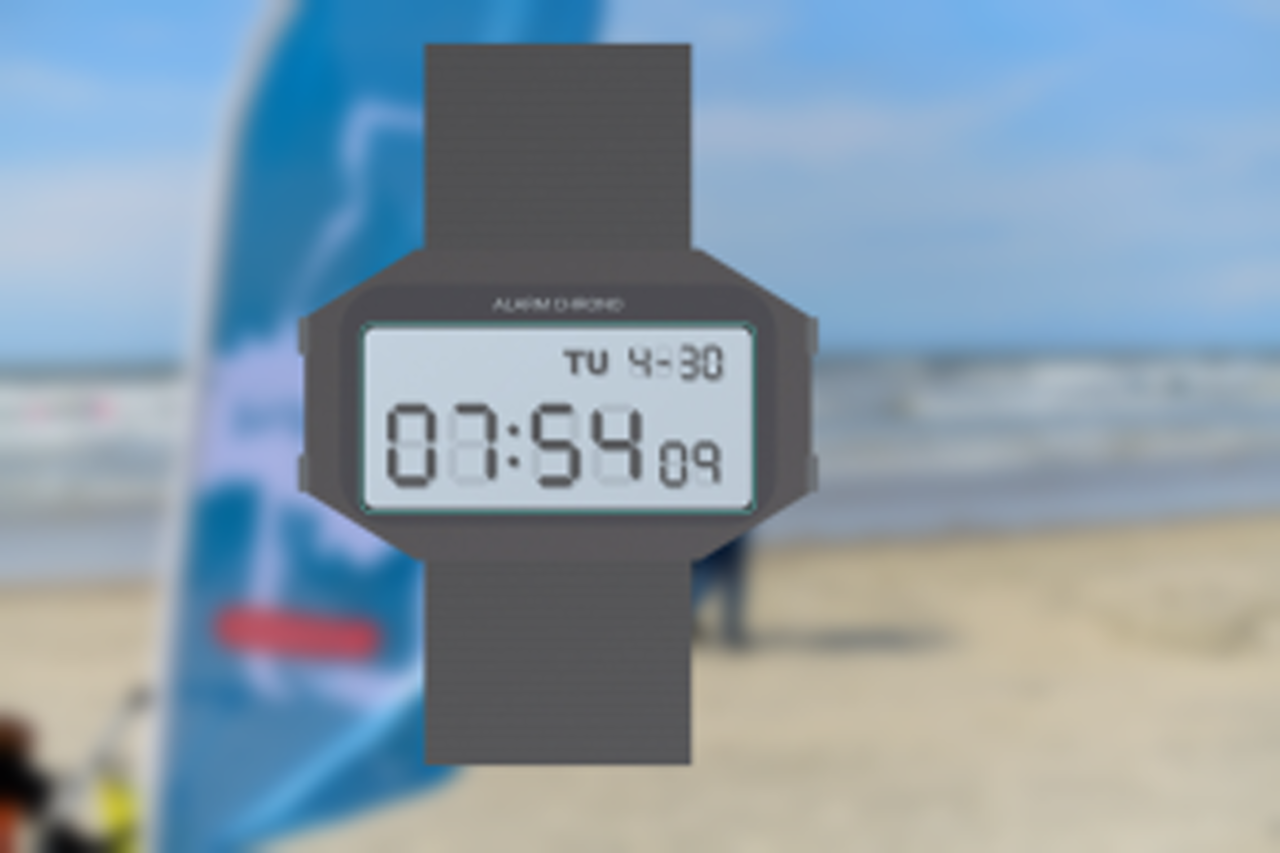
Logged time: 7,54,09
